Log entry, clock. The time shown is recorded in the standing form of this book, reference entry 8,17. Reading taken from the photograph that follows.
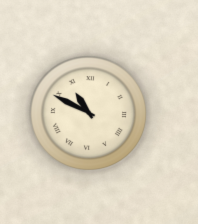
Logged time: 10,49
